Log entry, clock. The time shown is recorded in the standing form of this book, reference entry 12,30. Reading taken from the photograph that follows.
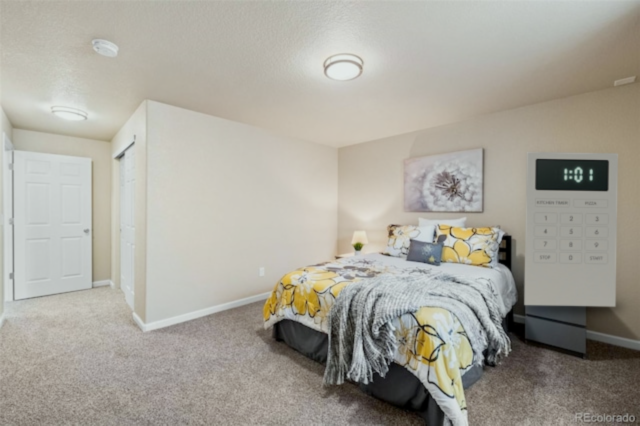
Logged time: 1,01
